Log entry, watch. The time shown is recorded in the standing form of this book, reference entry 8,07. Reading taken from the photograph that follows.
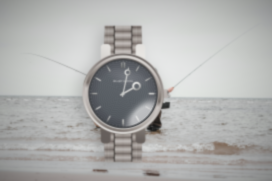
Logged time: 2,02
